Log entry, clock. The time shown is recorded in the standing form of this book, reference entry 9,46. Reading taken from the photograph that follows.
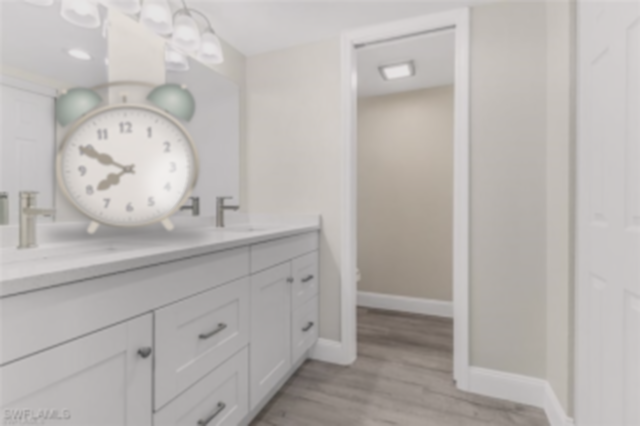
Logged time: 7,50
